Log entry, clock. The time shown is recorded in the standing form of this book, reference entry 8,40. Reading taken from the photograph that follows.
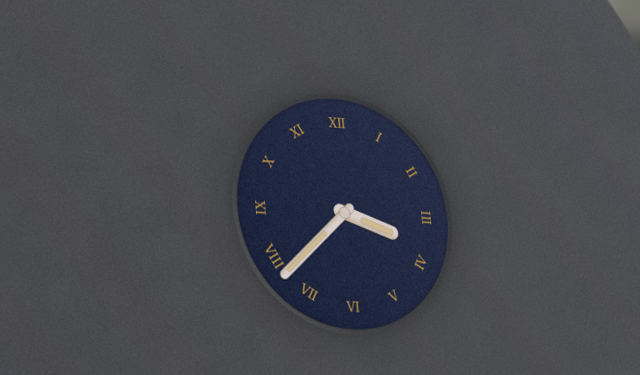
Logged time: 3,38
